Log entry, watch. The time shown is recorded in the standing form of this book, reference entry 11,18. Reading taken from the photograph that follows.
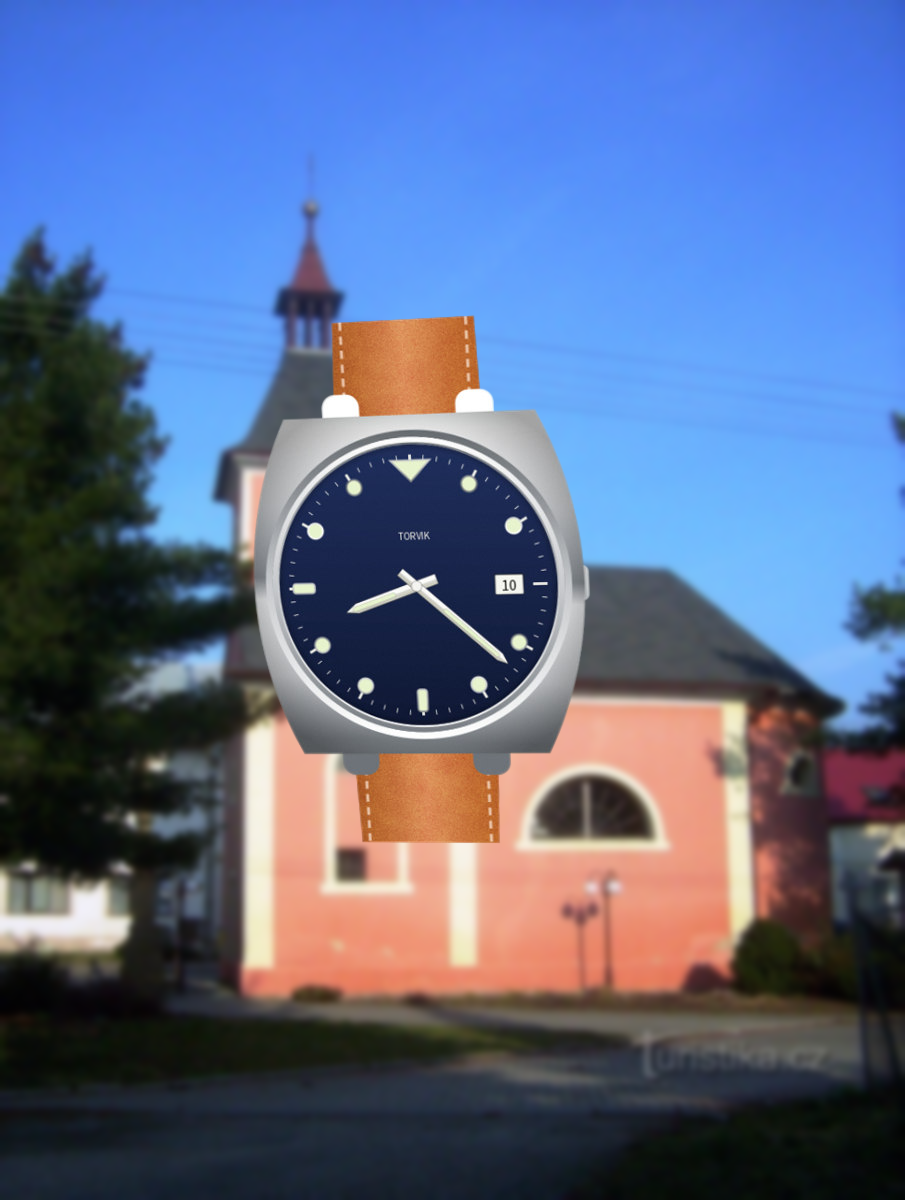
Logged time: 8,22
